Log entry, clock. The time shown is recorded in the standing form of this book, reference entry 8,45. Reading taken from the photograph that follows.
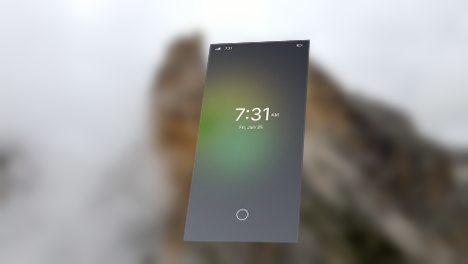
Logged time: 7,31
